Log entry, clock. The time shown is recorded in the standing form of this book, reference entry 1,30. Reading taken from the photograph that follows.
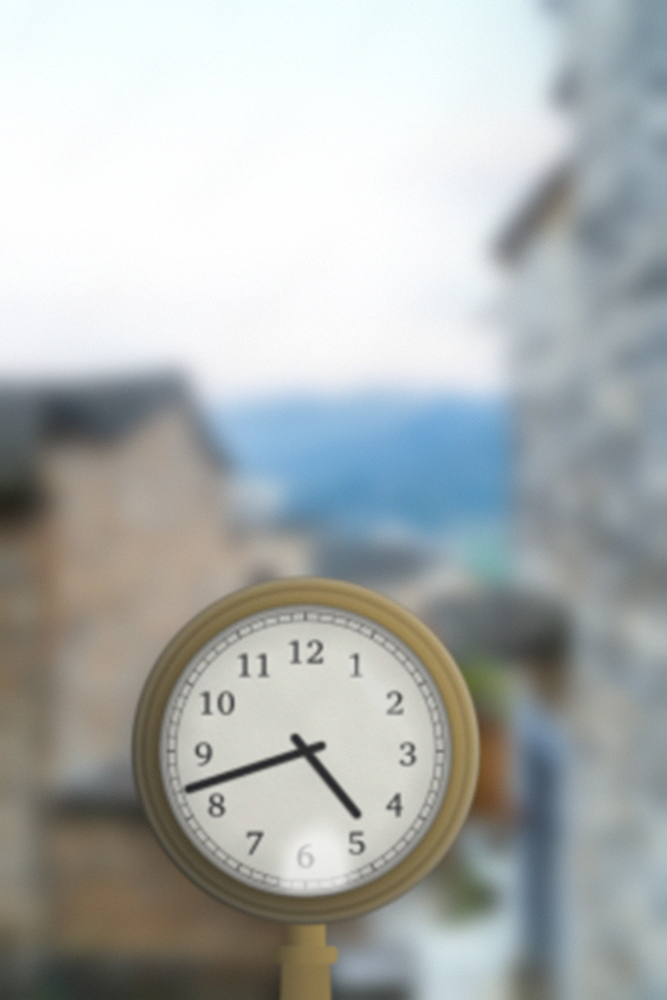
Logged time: 4,42
